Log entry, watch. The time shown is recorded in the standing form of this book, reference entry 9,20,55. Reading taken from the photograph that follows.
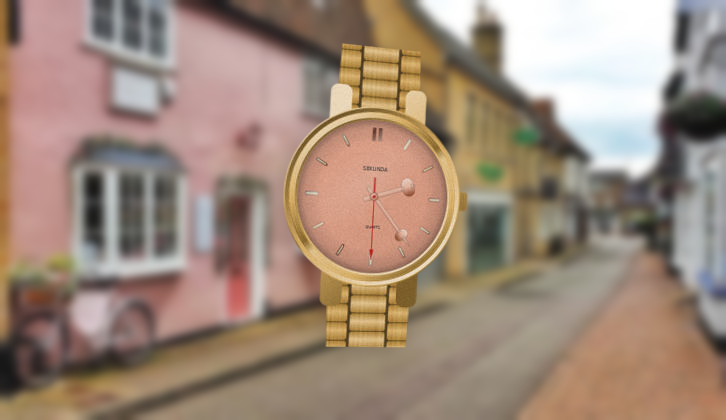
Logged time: 2,23,30
